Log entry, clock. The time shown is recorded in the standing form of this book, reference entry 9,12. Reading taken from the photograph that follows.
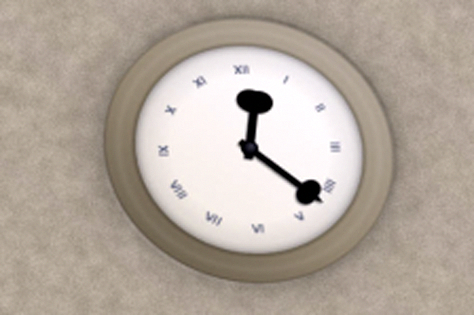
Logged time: 12,22
